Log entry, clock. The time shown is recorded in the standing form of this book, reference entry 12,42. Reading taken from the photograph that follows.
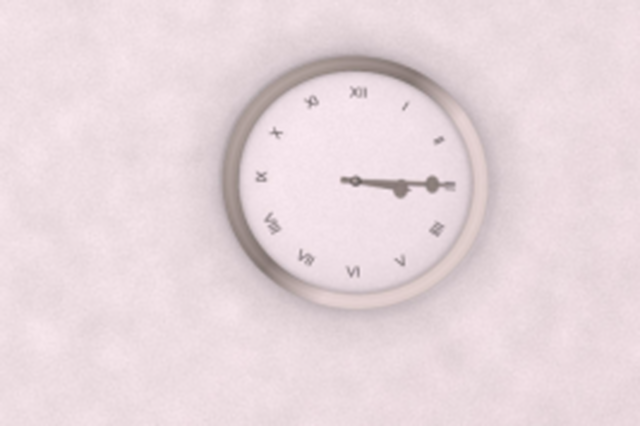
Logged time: 3,15
